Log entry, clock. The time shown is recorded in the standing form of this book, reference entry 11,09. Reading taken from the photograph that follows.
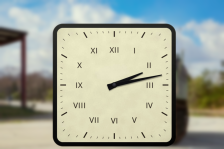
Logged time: 2,13
